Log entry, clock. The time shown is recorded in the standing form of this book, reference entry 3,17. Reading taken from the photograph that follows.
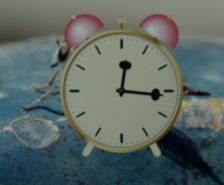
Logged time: 12,16
